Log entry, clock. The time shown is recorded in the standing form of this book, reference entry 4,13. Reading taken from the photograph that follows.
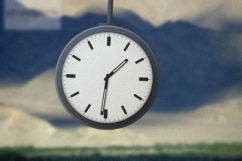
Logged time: 1,31
